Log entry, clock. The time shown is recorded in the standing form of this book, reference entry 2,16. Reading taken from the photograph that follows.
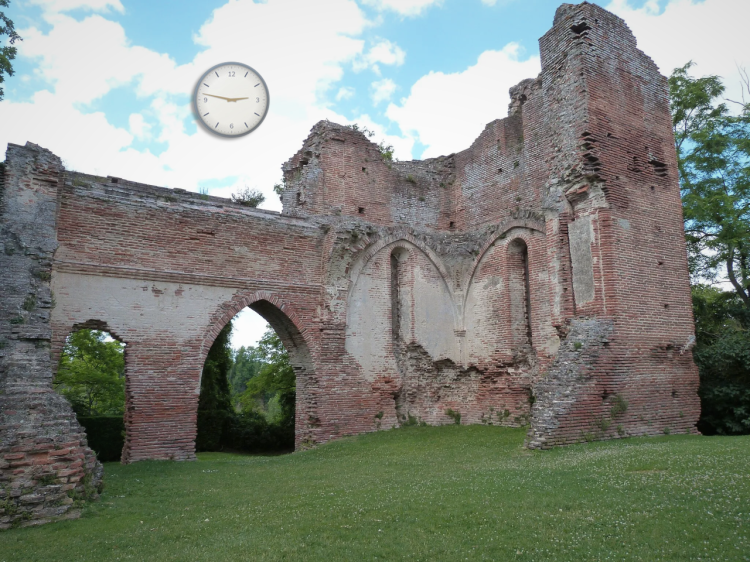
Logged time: 2,47
